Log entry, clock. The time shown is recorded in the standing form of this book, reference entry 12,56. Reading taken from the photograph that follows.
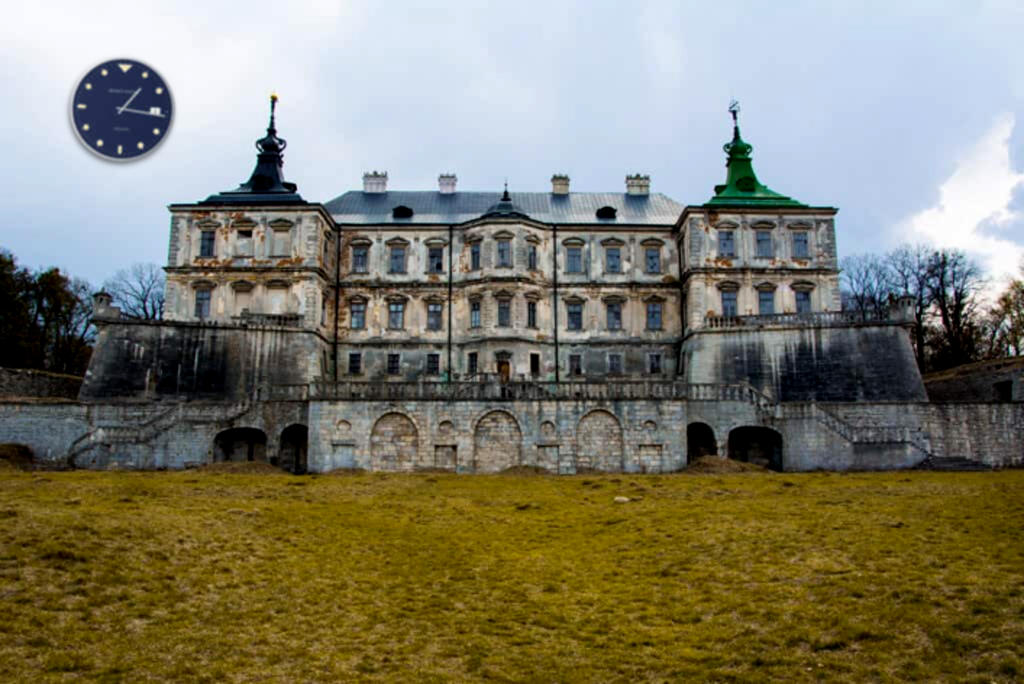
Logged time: 1,16
